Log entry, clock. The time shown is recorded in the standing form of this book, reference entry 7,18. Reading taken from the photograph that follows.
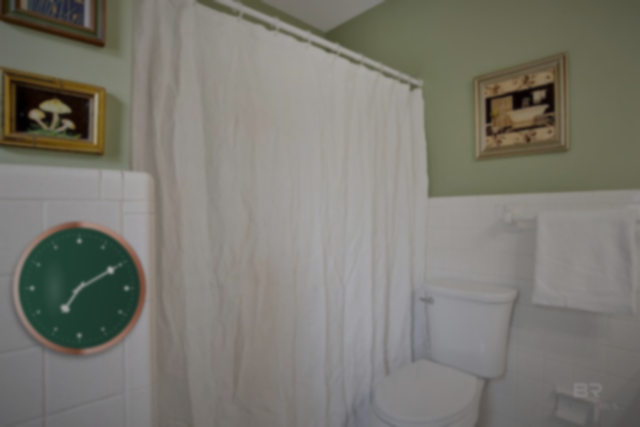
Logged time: 7,10
